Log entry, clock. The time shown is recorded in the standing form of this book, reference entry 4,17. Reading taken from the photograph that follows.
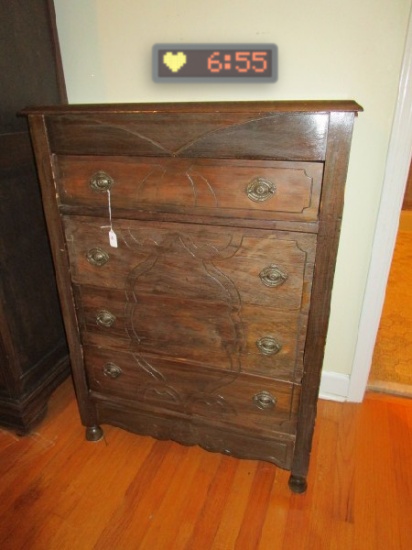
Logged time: 6,55
